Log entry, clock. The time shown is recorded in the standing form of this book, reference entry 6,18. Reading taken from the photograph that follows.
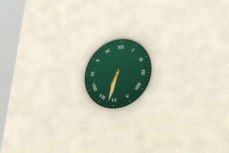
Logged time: 6,32
